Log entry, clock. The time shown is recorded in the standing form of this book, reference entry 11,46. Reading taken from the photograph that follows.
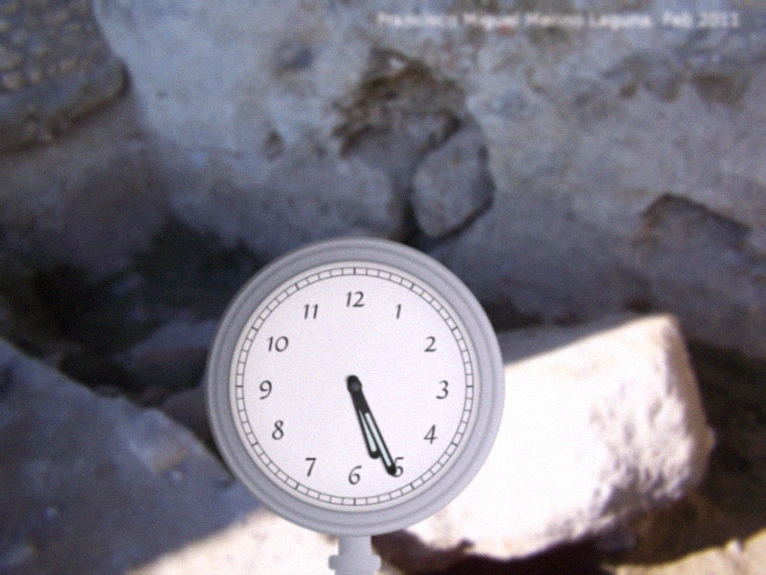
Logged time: 5,26
